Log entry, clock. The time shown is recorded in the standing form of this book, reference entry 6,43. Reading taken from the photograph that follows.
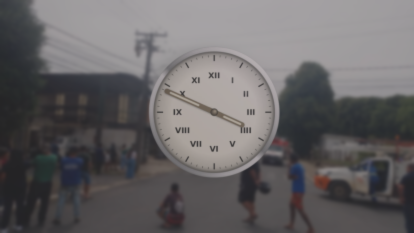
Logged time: 3,49
